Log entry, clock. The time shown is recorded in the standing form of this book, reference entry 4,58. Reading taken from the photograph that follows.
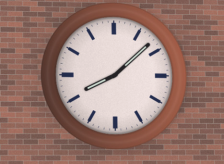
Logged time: 8,08
